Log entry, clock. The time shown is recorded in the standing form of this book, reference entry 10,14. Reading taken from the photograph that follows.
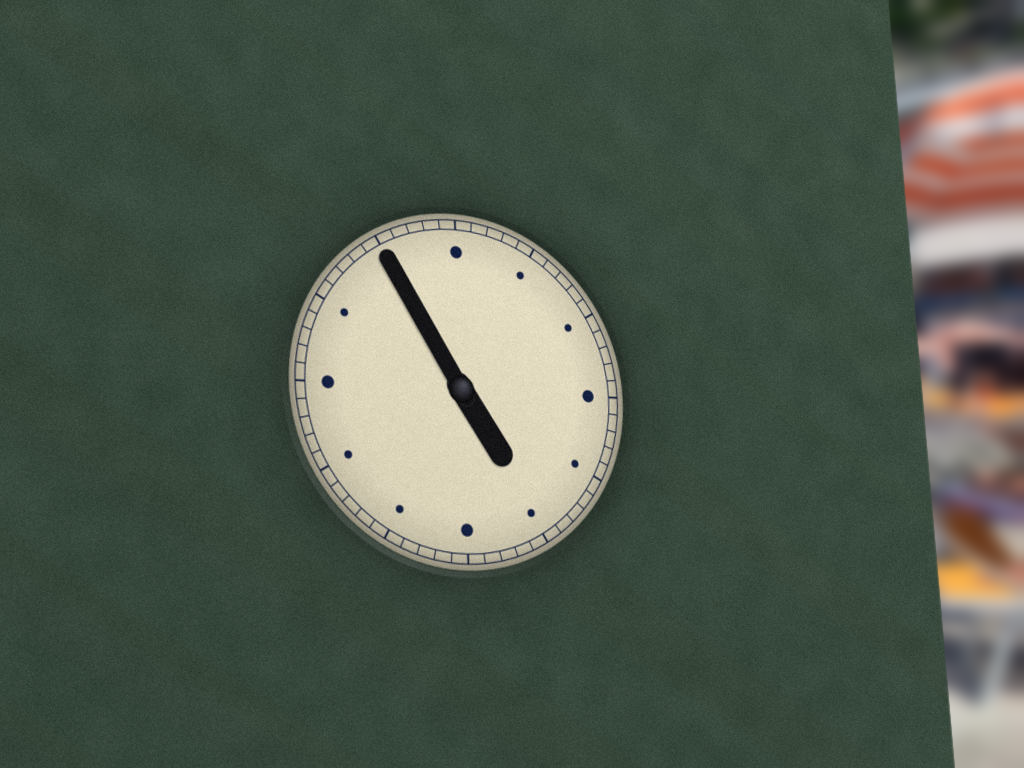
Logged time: 4,55
